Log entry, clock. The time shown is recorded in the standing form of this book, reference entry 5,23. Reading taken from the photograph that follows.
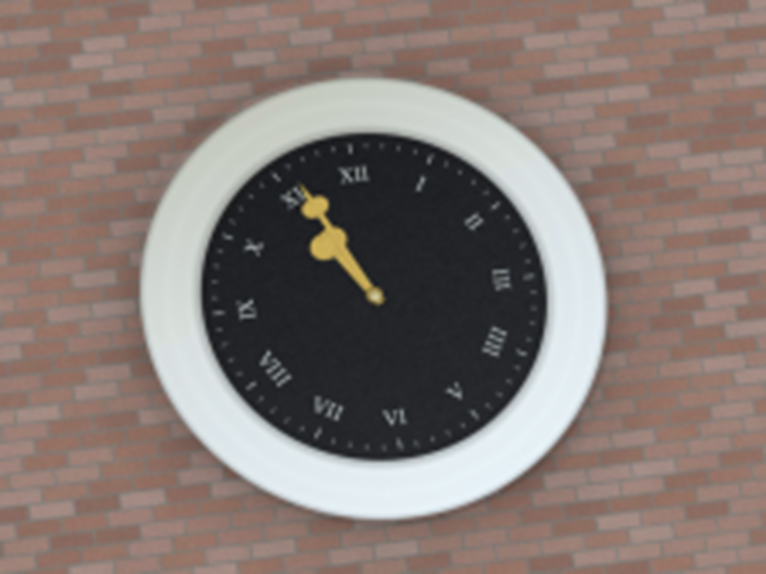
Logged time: 10,56
